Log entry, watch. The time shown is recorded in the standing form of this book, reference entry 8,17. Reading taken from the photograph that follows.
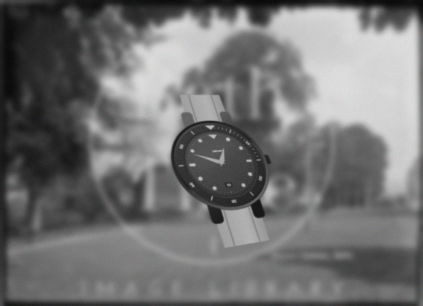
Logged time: 12,49
